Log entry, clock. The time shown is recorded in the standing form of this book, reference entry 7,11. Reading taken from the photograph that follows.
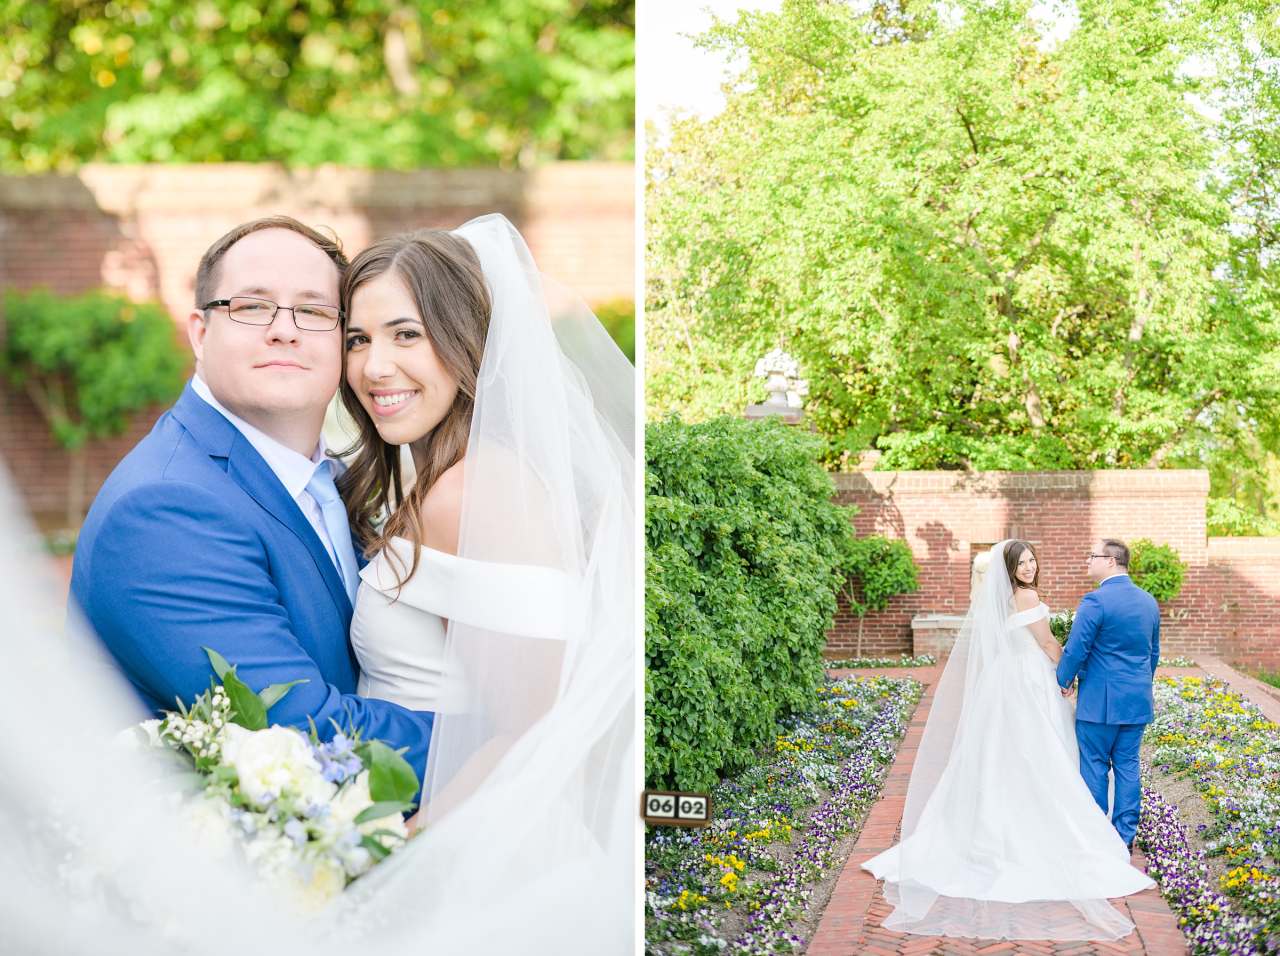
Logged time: 6,02
